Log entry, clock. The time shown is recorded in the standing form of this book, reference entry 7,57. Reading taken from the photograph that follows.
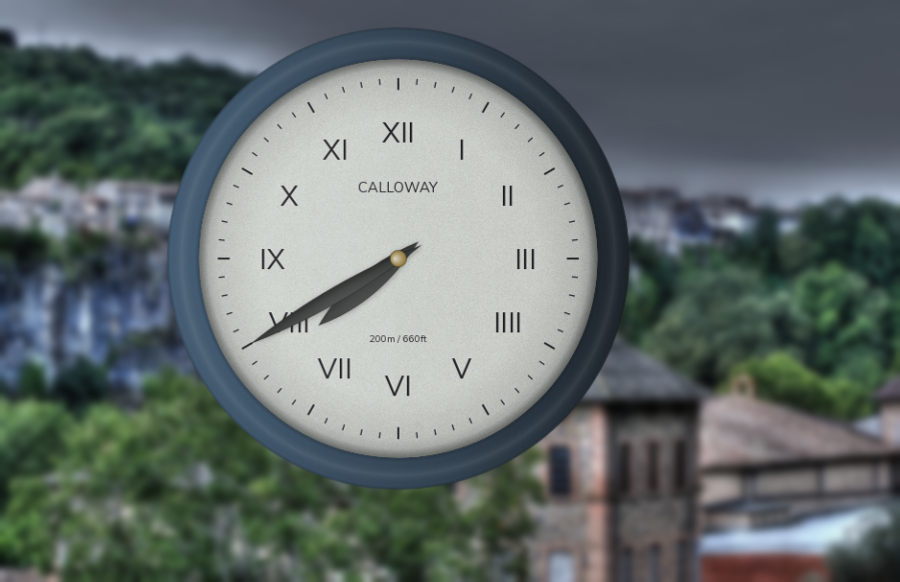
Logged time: 7,40
